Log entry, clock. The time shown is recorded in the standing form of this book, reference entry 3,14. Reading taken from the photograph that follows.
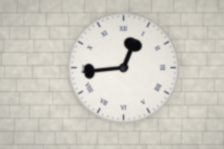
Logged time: 12,44
